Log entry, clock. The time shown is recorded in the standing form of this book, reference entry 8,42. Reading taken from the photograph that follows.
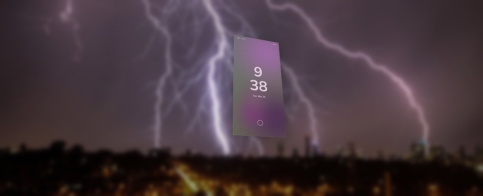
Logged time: 9,38
